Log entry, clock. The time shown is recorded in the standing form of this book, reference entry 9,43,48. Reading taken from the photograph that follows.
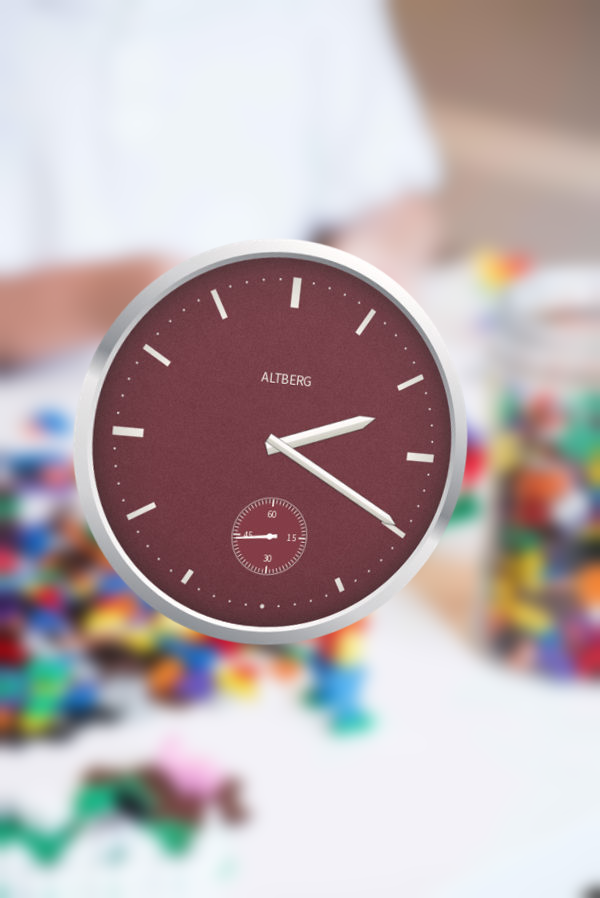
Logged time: 2,19,44
